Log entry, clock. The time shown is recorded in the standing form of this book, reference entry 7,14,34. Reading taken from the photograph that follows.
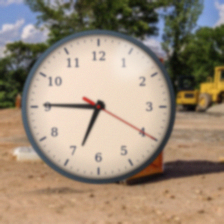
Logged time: 6,45,20
